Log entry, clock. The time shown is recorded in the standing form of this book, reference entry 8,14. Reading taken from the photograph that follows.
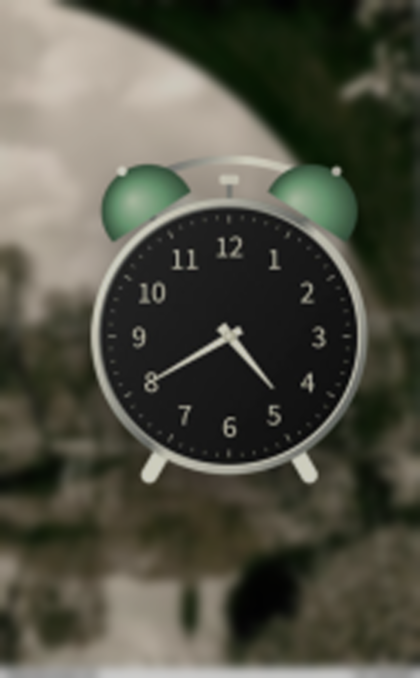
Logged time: 4,40
